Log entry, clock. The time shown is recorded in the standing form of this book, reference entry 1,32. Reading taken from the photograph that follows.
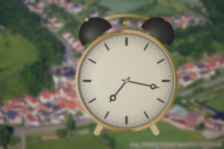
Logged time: 7,17
